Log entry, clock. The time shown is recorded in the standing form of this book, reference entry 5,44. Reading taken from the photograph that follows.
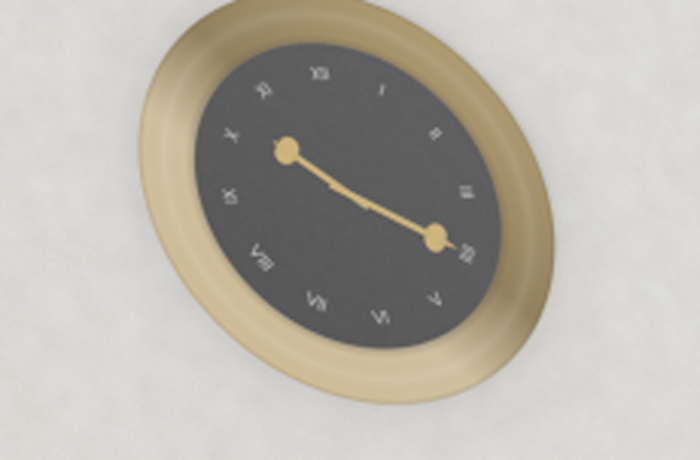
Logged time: 10,20
